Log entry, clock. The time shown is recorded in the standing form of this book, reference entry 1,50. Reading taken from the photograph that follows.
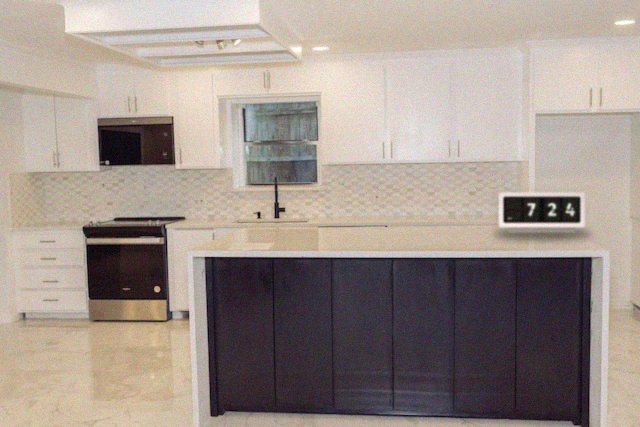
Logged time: 7,24
